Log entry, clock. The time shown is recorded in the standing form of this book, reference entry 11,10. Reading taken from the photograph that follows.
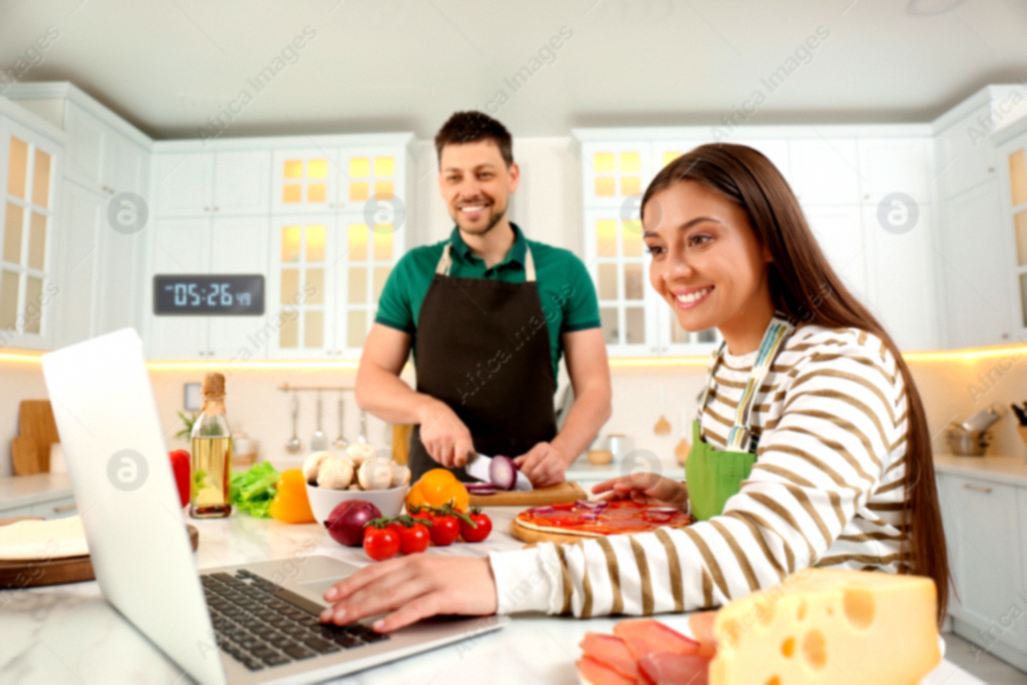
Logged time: 5,26
